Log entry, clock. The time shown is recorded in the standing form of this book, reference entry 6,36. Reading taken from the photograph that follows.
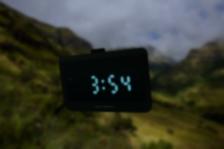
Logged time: 3,54
